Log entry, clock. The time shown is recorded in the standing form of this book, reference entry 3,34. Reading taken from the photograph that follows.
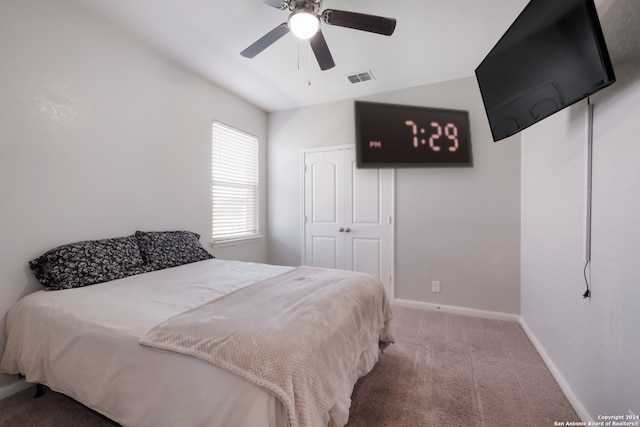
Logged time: 7,29
